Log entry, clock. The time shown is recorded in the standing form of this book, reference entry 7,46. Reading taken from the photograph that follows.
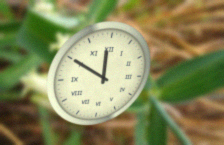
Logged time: 11,50
